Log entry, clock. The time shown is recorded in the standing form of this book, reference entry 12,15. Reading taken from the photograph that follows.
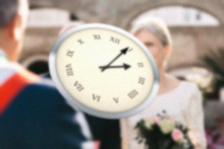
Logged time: 2,04
